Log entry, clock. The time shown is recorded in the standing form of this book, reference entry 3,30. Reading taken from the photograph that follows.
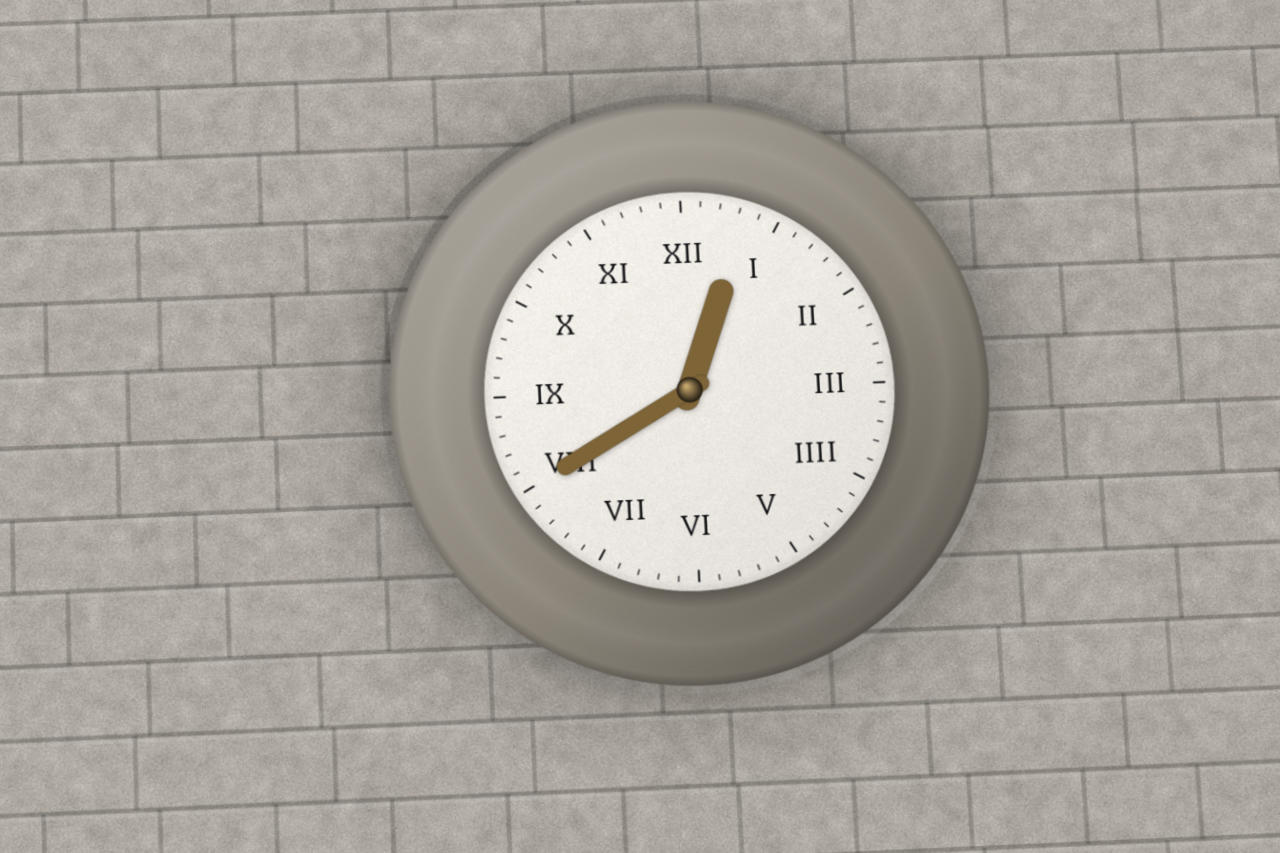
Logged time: 12,40
